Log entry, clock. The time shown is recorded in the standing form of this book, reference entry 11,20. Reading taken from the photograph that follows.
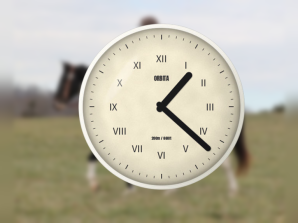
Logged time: 1,22
